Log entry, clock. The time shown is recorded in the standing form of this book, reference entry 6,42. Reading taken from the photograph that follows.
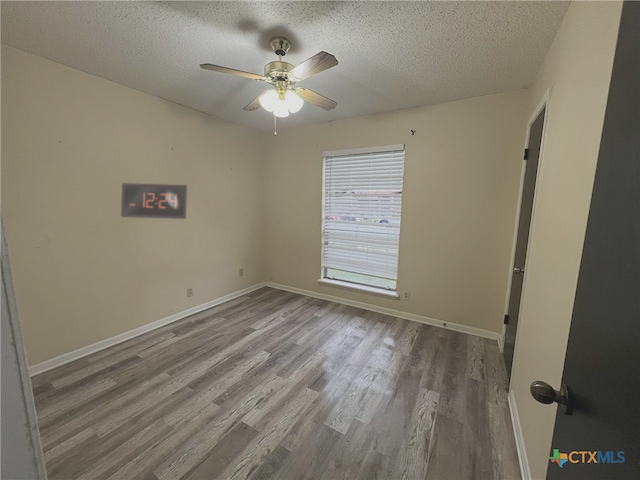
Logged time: 12,24
